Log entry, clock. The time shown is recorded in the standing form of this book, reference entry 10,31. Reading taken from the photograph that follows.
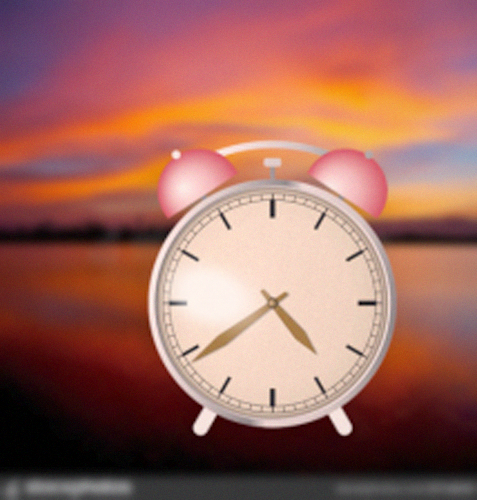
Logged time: 4,39
